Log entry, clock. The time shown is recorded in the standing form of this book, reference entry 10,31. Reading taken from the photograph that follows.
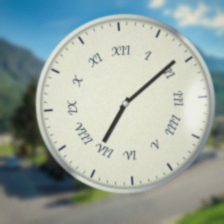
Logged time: 7,09
